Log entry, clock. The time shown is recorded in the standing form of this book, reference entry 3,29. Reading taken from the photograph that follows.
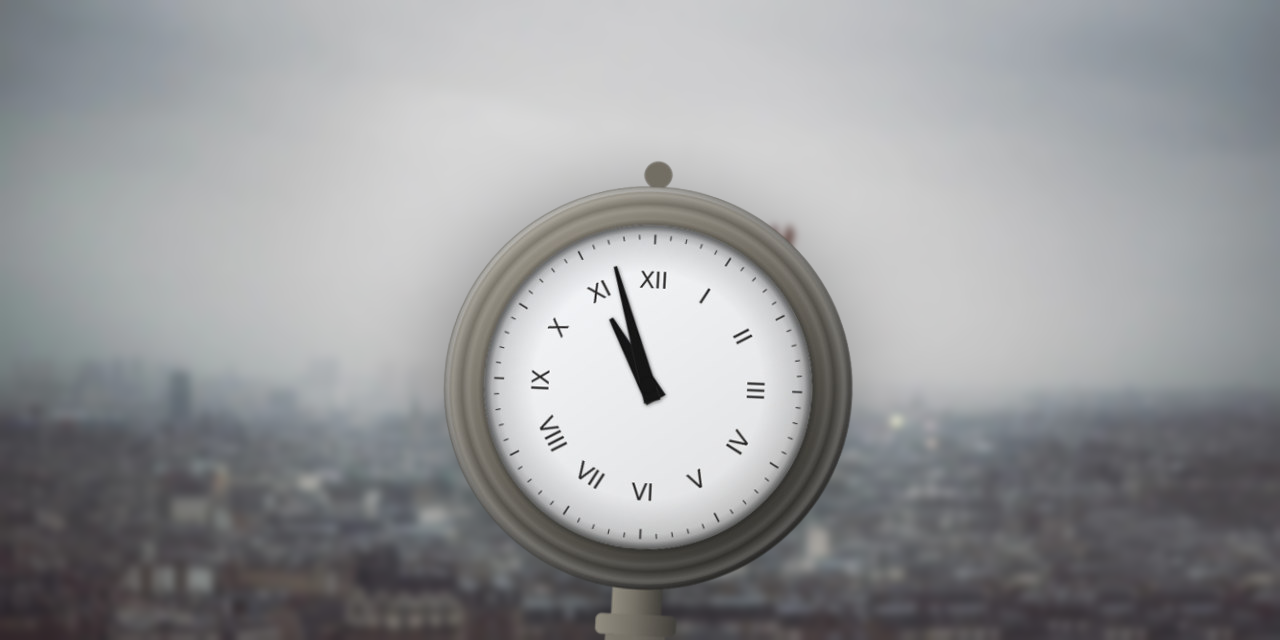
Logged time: 10,57
